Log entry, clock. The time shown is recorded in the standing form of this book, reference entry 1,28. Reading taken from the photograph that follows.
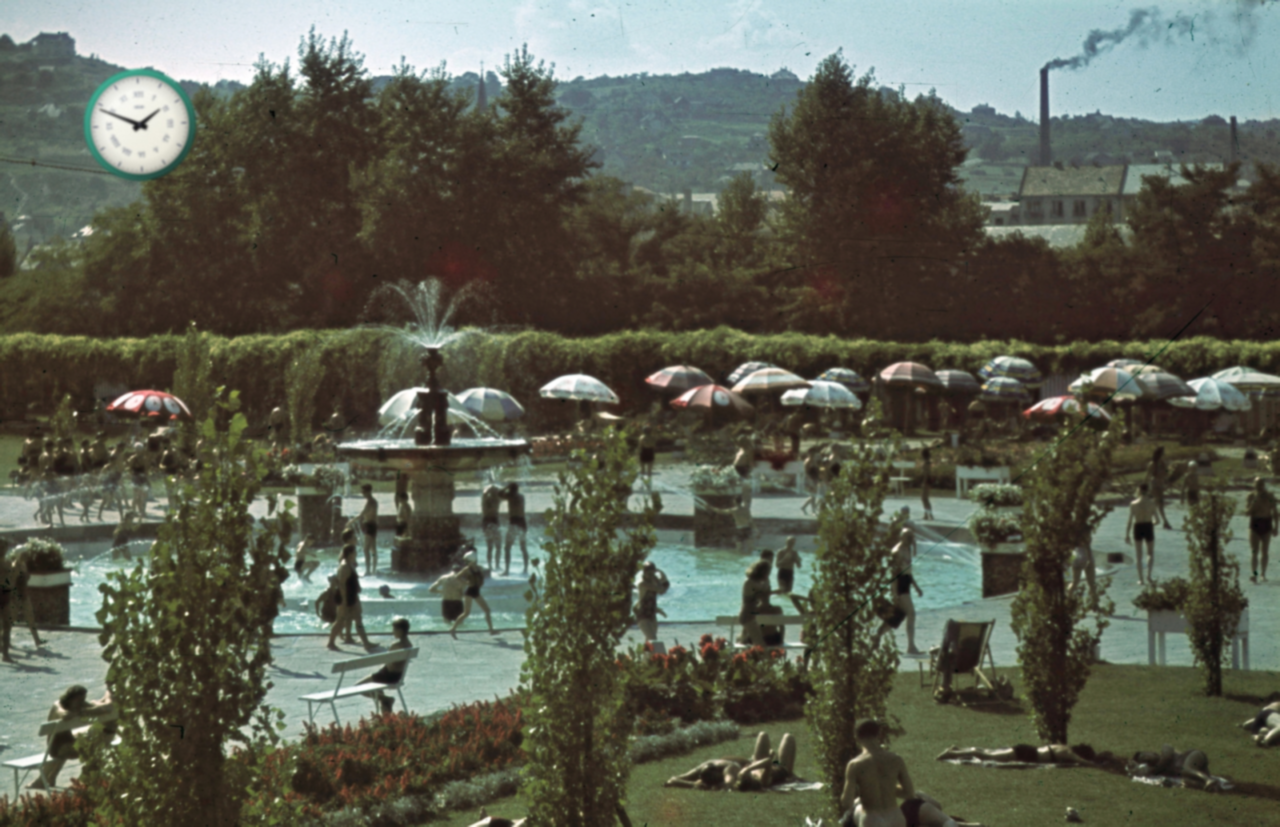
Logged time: 1,49
